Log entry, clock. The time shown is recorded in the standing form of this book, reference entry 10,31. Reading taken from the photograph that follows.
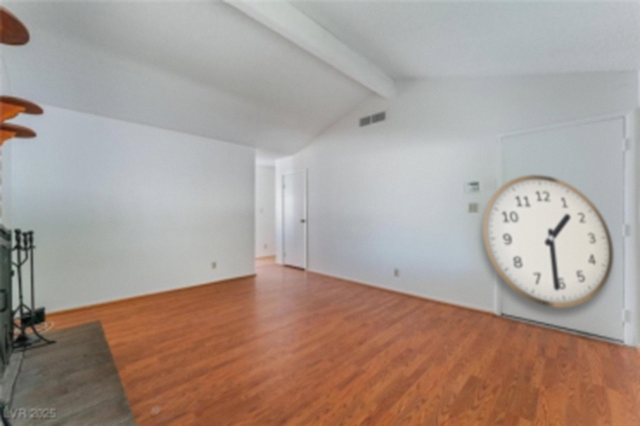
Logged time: 1,31
